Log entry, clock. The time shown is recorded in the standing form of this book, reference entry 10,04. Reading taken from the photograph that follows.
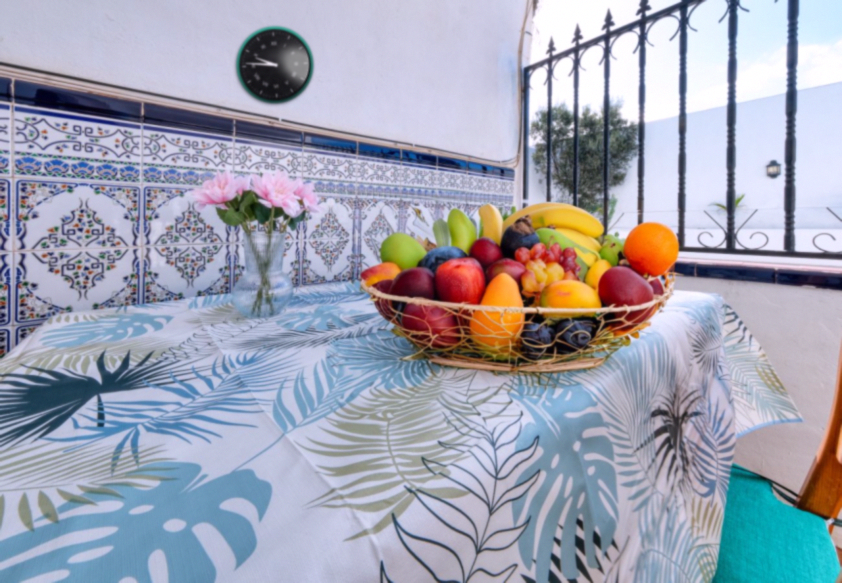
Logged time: 9,46
